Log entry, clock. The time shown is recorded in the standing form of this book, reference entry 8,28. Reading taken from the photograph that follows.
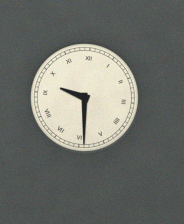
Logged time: 9,29
